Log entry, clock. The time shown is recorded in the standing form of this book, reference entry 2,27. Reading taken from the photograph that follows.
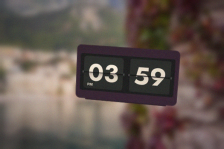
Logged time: 3,59
